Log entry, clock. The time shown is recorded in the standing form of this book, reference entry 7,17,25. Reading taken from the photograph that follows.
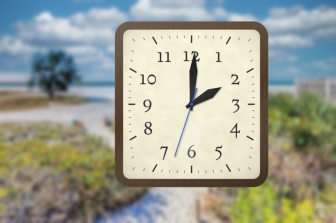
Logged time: 2,00,33
